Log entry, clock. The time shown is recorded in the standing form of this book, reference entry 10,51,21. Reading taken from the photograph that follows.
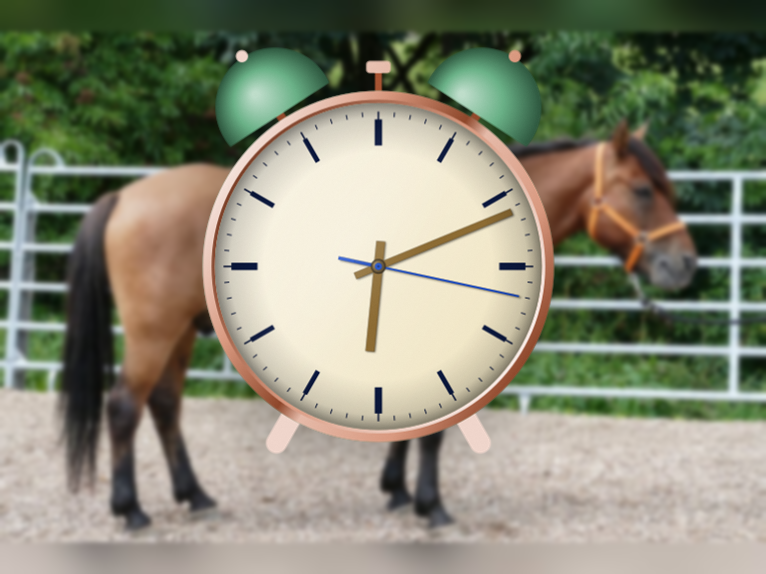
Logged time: 6,11,17
